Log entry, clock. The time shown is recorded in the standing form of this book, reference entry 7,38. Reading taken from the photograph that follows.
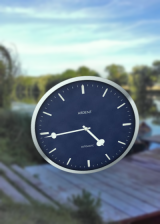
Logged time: 4,44
